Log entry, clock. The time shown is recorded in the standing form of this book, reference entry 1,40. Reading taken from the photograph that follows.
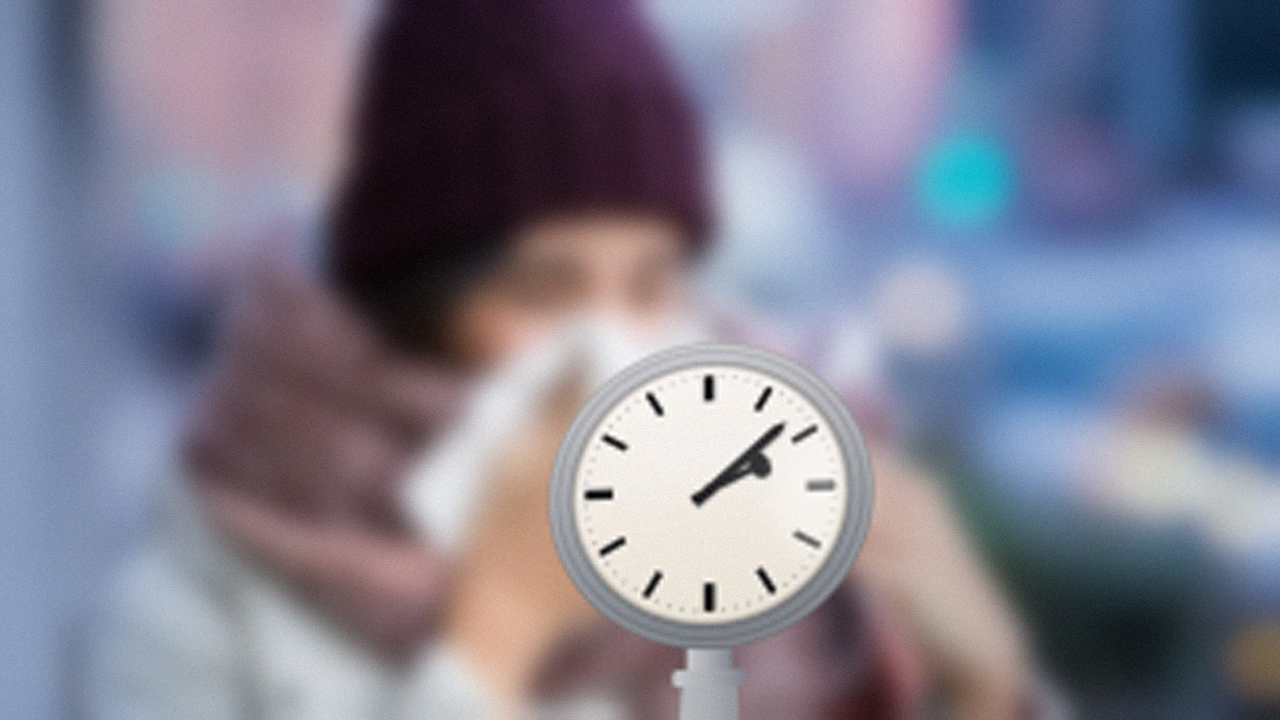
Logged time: 2,08
